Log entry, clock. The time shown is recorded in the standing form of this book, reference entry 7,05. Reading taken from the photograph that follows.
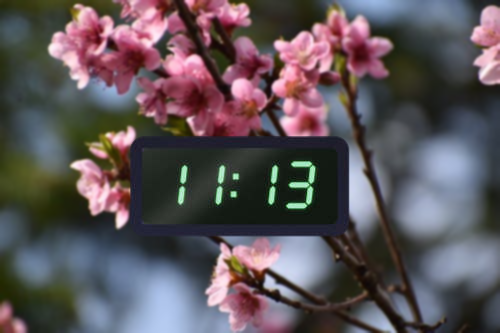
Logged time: 11,13
